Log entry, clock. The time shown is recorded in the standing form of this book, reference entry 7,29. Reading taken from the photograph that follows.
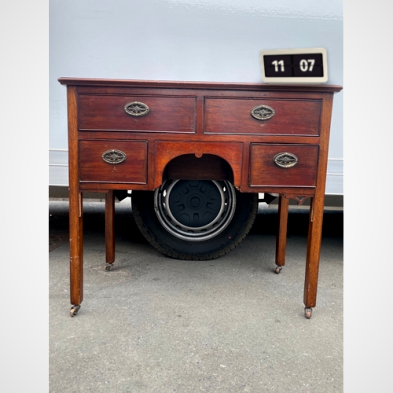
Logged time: 11,07
